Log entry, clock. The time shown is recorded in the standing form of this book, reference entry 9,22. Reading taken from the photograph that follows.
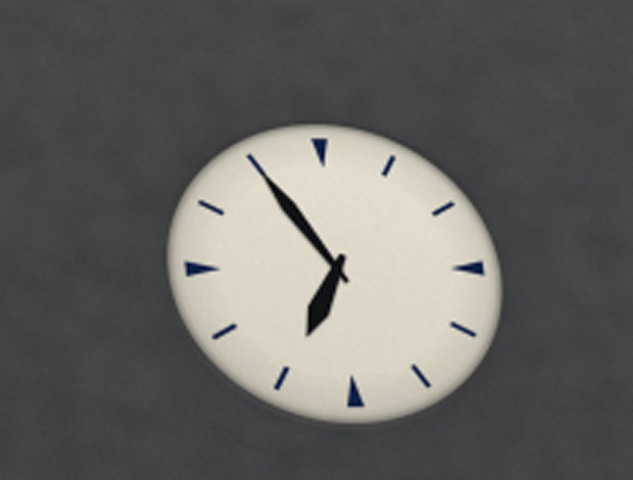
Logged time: 6,55
